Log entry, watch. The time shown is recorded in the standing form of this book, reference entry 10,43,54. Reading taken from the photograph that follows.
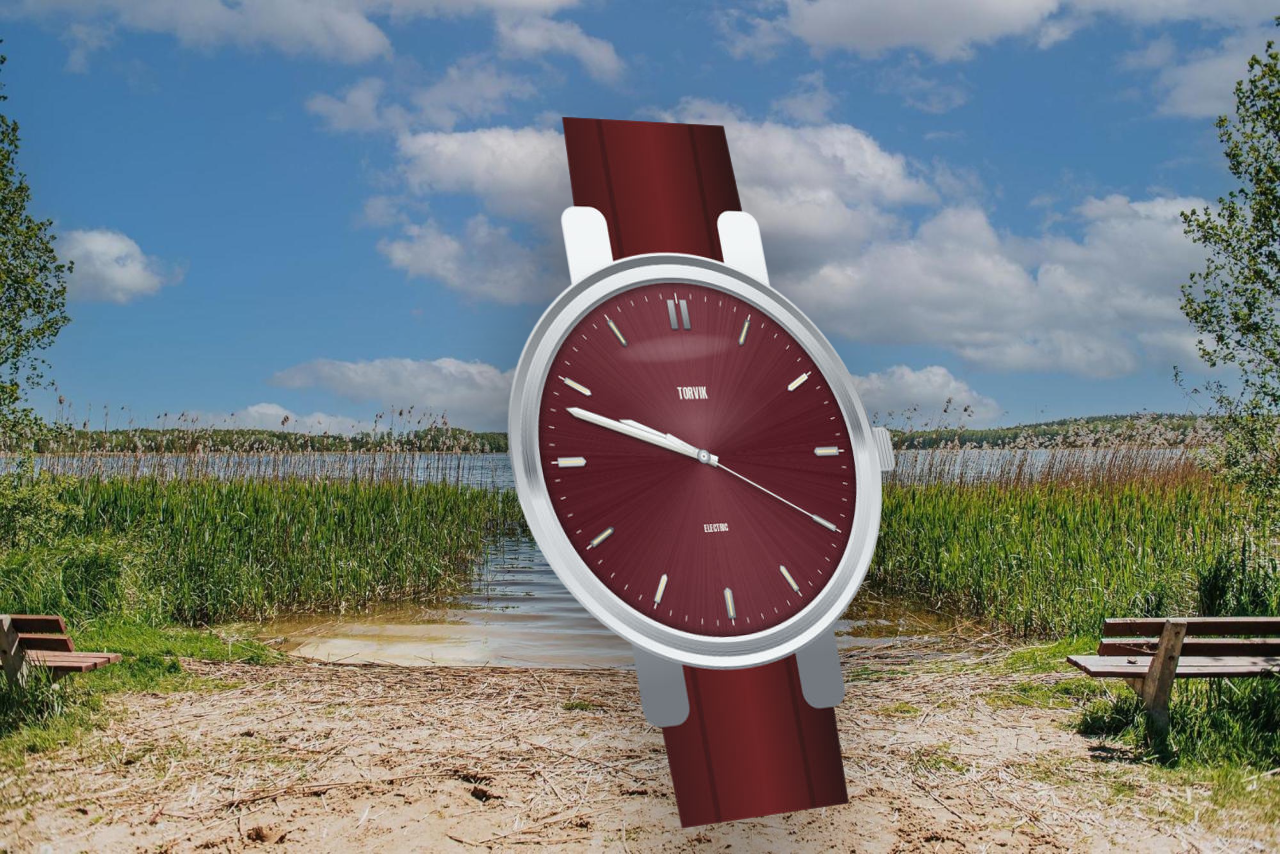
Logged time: 9,48,20
